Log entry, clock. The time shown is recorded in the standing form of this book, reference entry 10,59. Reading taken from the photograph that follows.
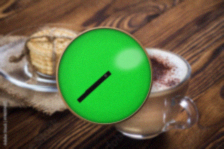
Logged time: 7,38
